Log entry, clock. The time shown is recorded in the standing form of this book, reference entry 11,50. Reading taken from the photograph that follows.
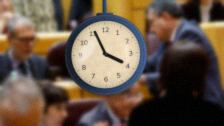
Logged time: 3,56
